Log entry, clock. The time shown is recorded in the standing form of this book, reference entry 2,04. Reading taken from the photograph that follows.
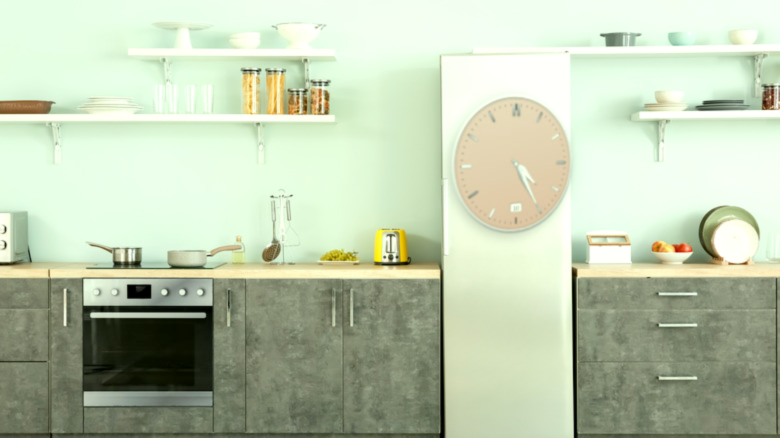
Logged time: 4,25
